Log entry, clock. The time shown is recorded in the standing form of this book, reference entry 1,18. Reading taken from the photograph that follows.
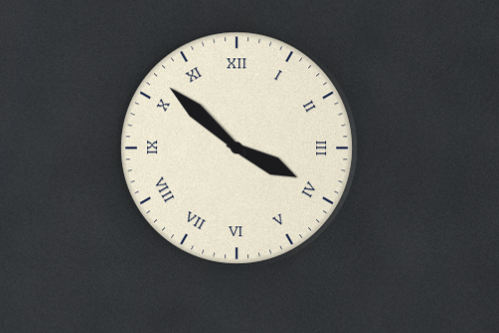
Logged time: 3,52
